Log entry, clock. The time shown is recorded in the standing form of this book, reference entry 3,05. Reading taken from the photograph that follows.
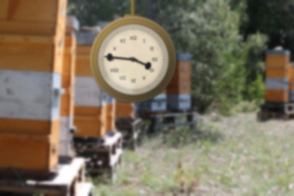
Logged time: 3,46
